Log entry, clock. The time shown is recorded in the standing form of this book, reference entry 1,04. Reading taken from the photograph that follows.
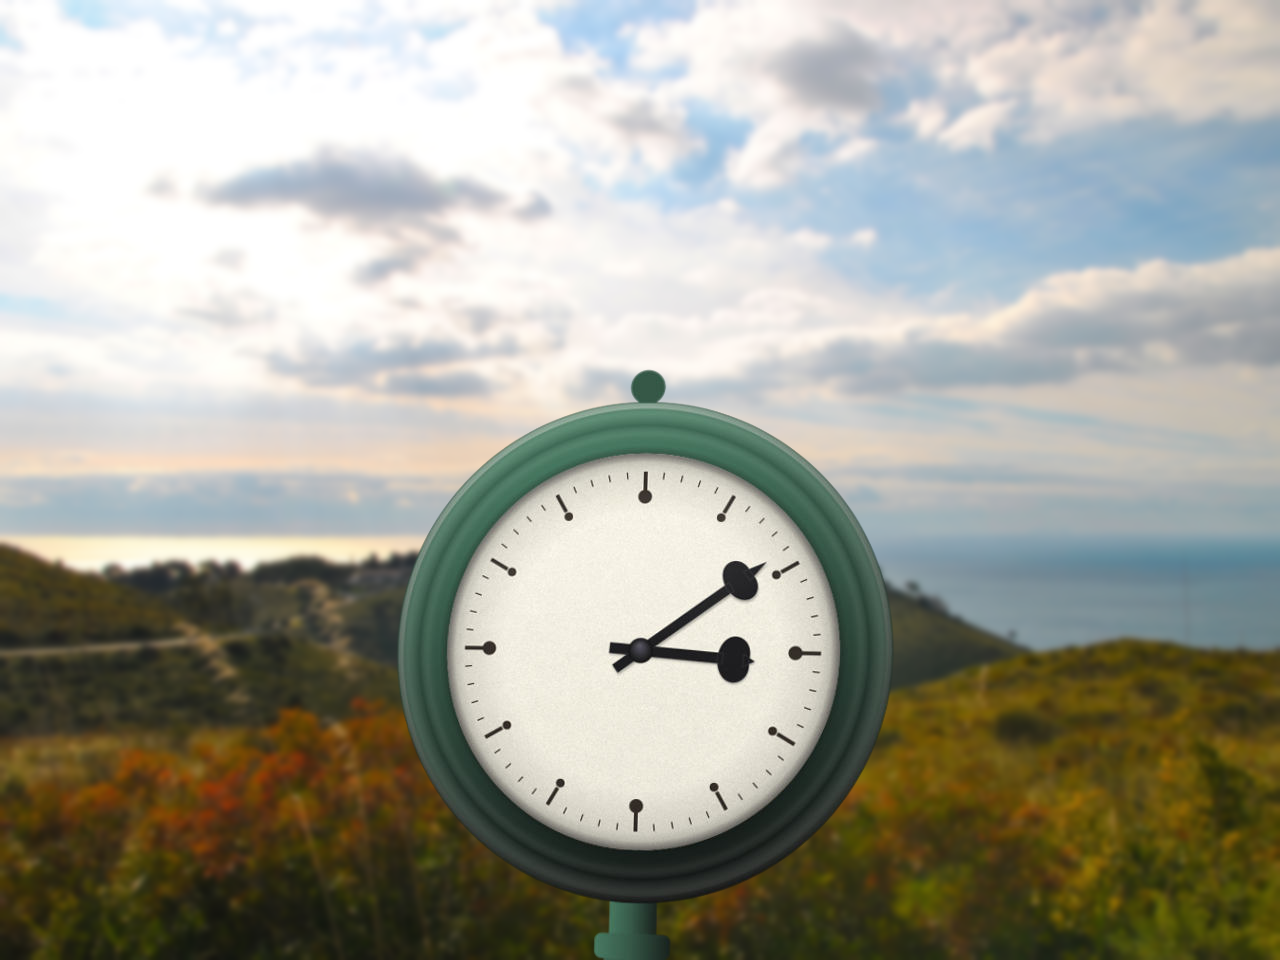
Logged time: 3,09
